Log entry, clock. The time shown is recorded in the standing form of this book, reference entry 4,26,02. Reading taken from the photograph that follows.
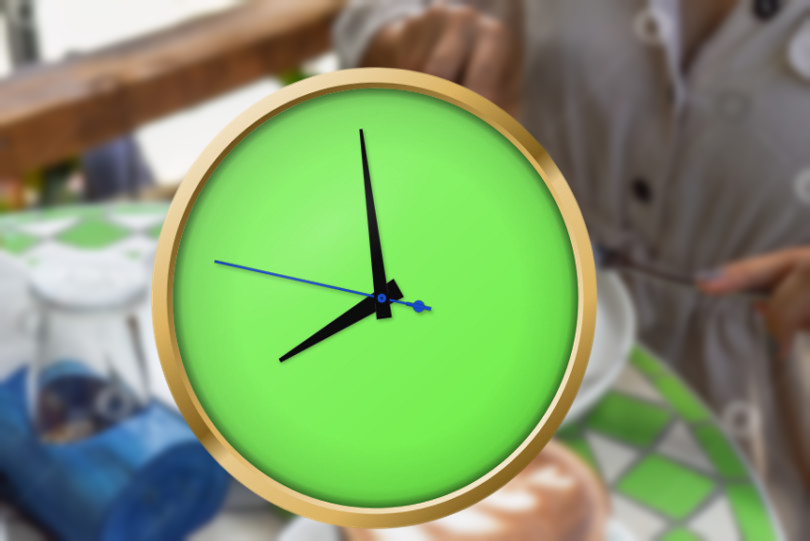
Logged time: 7,58,47
